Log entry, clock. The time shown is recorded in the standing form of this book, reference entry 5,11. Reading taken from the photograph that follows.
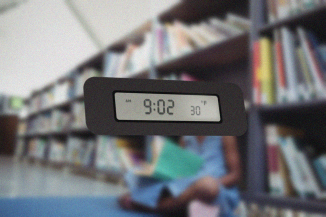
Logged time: 9,02
